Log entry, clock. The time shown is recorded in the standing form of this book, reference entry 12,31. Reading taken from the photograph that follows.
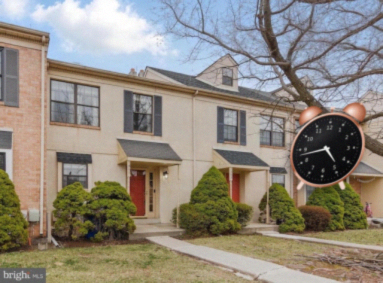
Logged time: 4,43
